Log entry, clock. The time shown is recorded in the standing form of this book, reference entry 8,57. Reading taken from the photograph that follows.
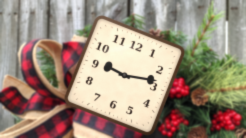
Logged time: 9,13
